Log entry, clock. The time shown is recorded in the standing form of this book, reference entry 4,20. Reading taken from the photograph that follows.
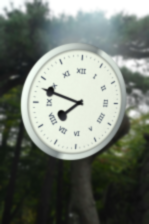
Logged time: 7,48
